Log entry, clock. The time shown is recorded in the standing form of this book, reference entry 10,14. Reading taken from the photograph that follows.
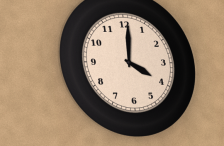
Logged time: 4,01
